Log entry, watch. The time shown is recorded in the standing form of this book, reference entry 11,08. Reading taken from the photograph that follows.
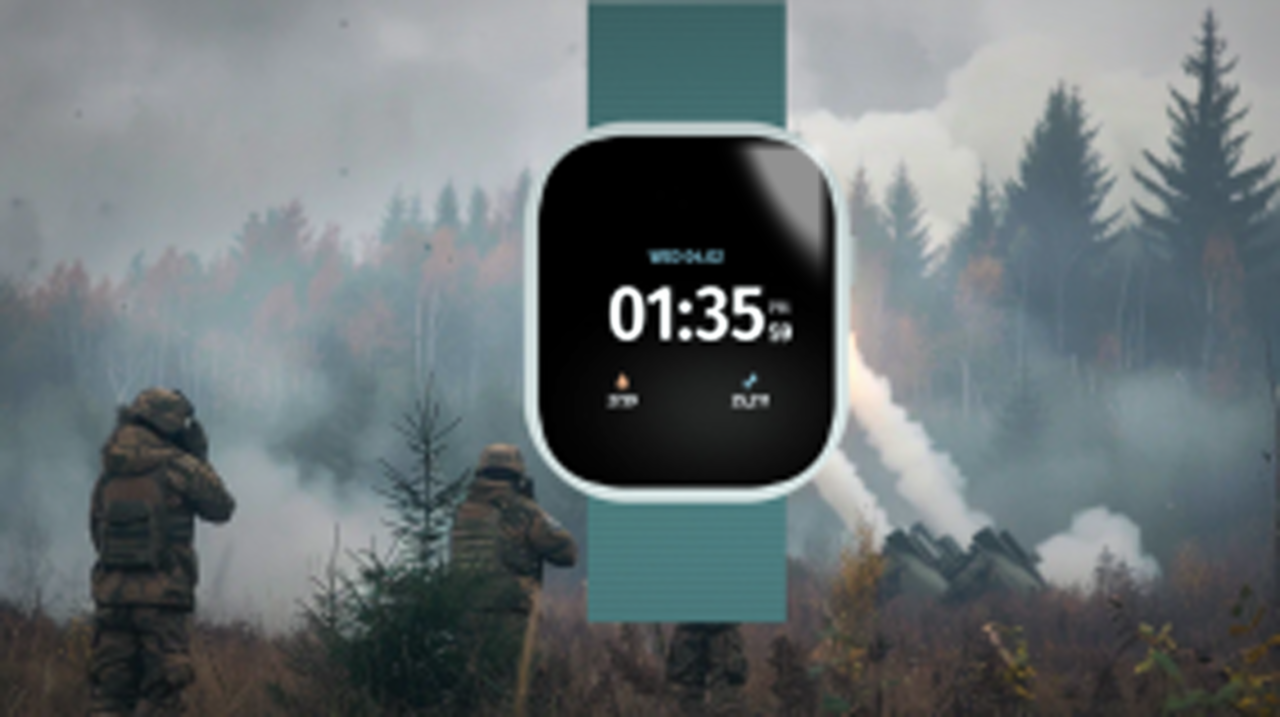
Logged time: 1,35
